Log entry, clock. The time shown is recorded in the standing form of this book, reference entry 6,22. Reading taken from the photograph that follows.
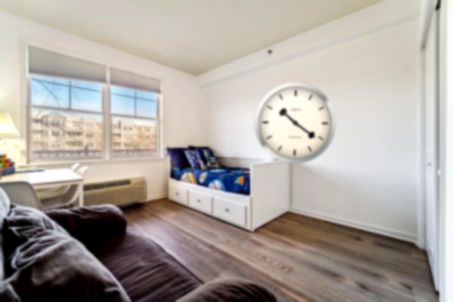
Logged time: 10,21
